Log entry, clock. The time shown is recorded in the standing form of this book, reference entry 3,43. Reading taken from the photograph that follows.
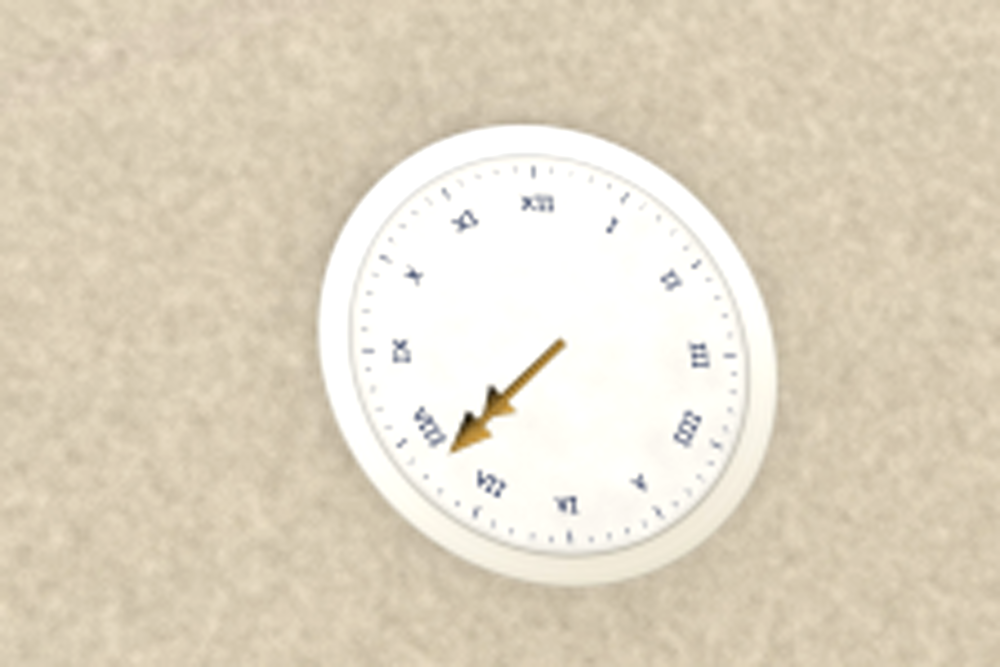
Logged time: 7,38
